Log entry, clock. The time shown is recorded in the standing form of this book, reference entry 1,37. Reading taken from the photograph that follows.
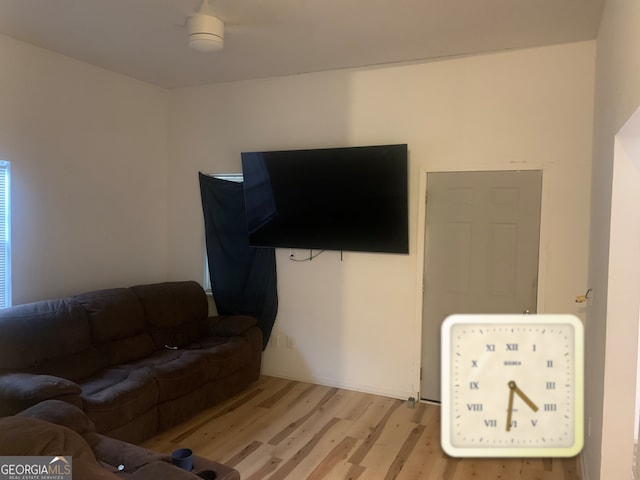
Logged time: 4,31
